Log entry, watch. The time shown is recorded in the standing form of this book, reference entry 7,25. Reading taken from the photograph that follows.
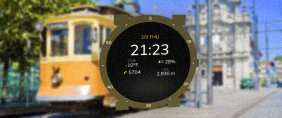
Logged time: 21,23
